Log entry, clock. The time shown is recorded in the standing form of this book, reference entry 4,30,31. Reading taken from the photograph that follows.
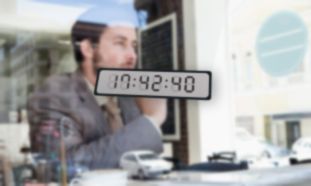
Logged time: 17,42,40
